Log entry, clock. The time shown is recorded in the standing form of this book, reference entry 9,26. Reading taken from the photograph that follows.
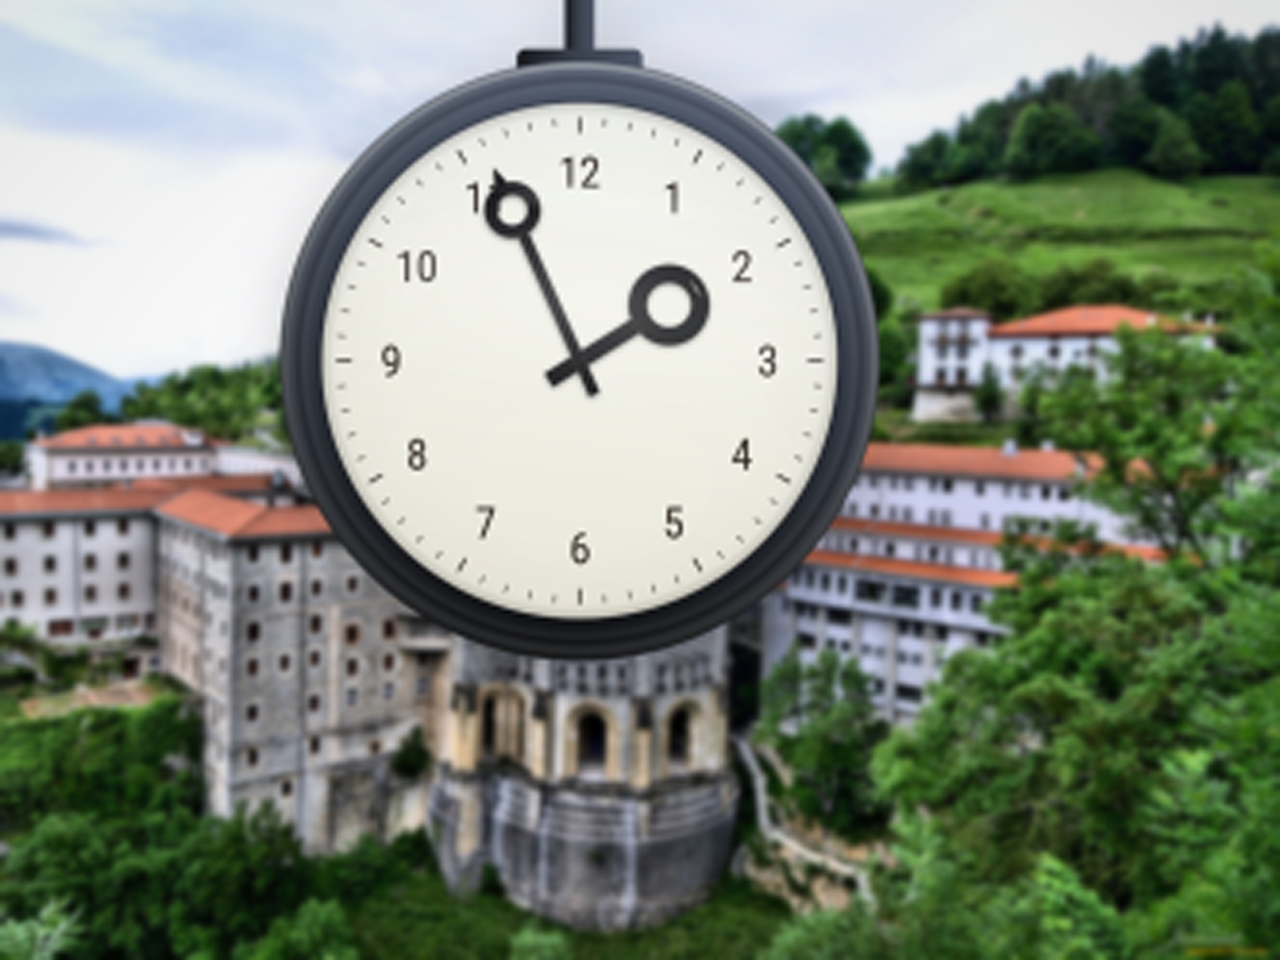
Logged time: 1,56
